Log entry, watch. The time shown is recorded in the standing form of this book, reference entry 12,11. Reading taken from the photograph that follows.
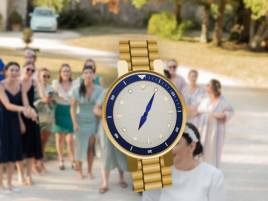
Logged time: 7,05
